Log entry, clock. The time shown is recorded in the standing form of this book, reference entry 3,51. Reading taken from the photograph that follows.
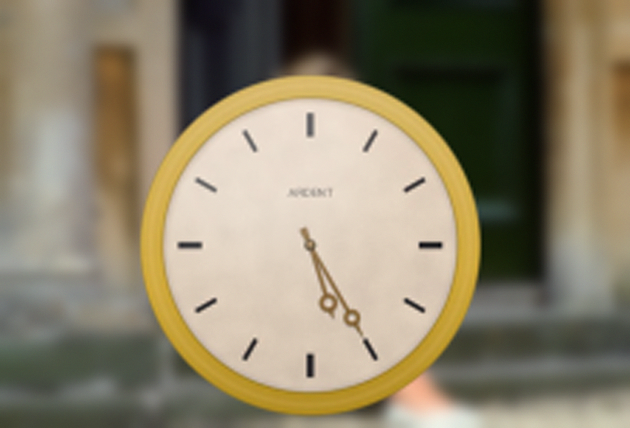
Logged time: 5,25
